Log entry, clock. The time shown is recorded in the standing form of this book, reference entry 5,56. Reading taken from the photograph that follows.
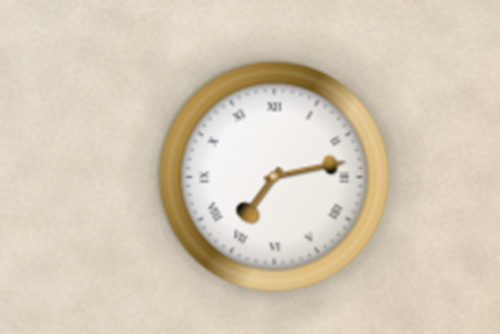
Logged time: 7,13
